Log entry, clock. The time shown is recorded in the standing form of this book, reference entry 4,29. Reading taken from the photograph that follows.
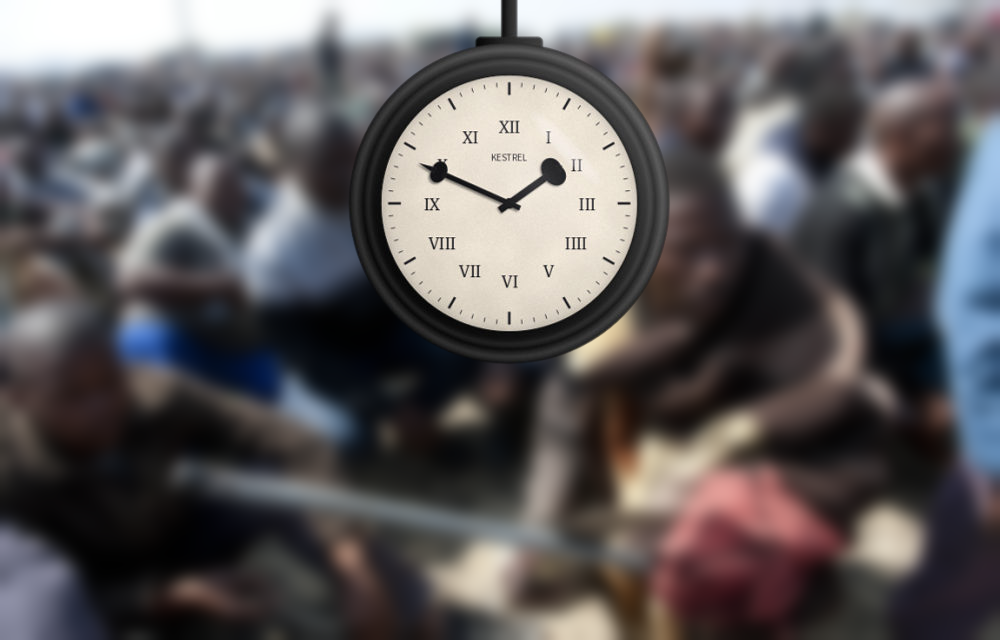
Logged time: 1,49
